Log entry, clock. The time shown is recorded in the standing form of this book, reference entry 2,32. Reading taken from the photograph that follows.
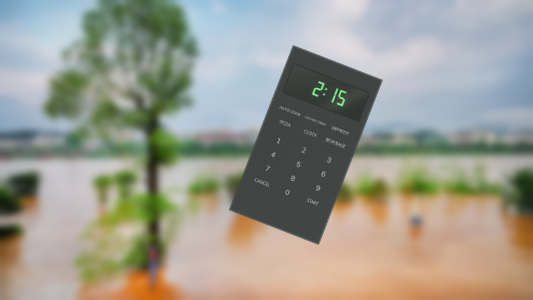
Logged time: 2,15
